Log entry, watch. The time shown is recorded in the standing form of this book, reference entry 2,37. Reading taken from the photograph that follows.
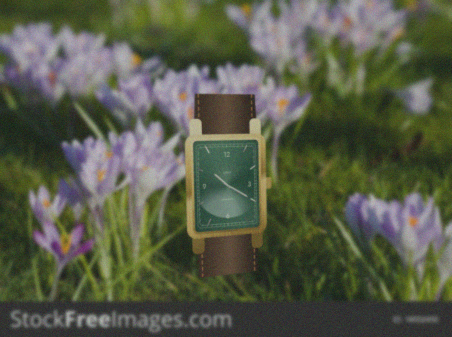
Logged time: 10,20
